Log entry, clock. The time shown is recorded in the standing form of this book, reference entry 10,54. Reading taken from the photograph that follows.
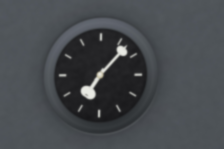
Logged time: 7,07
